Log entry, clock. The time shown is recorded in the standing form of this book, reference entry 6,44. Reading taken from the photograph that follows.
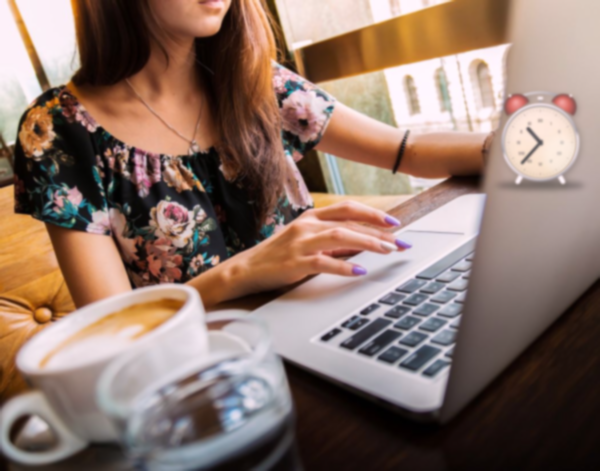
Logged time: 10,37
